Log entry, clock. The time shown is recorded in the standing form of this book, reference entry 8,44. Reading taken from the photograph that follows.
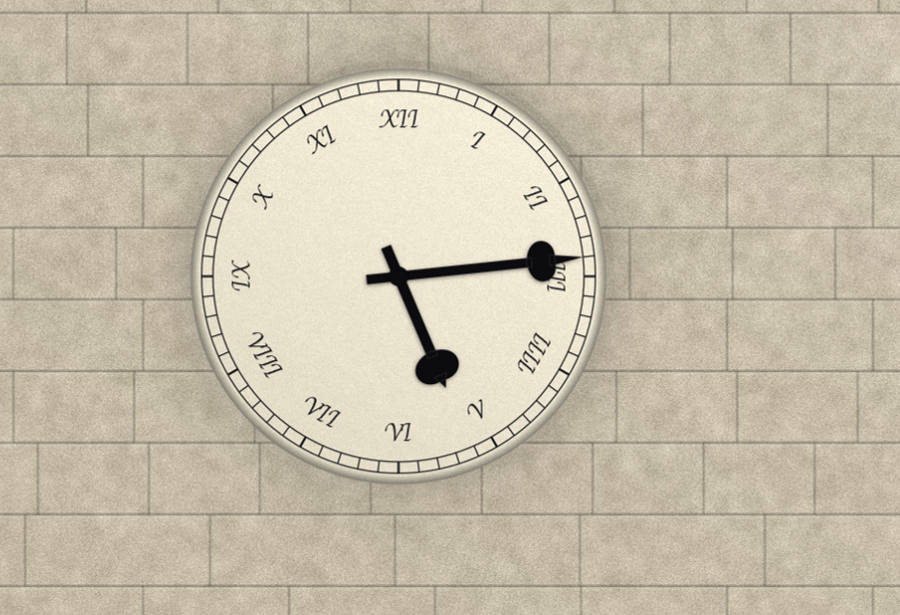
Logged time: 5,14
